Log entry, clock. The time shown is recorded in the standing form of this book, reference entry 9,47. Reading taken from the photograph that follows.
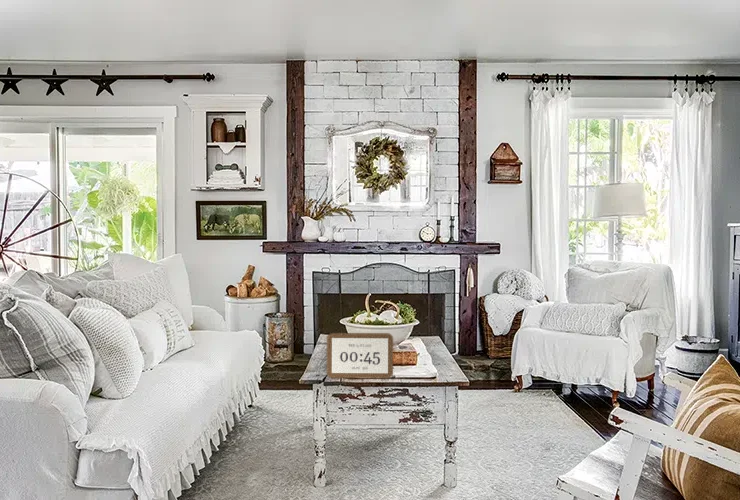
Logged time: 0,45
